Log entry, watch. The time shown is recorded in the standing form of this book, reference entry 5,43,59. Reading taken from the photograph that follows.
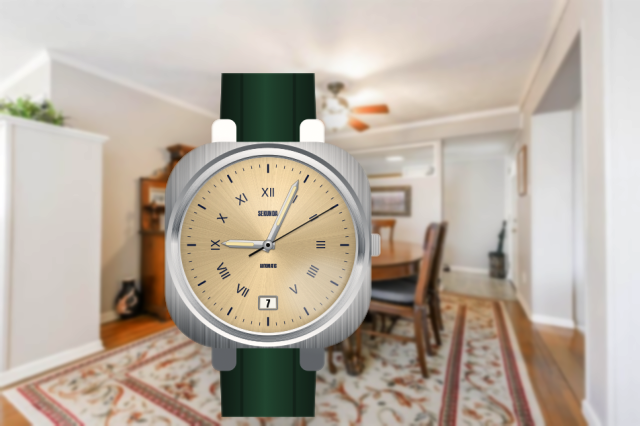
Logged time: 9,04,10
